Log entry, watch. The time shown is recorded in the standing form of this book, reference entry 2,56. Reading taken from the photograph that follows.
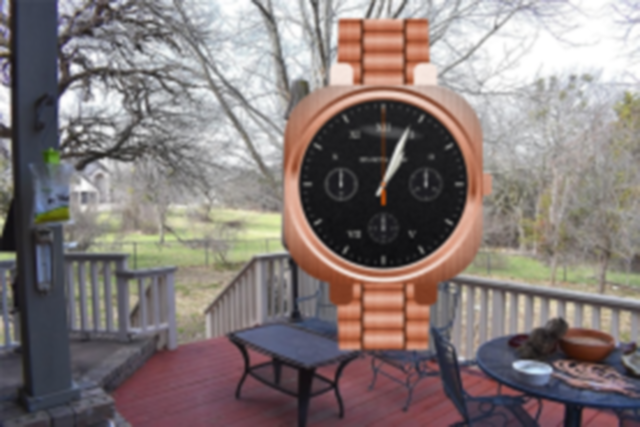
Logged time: 1,04
